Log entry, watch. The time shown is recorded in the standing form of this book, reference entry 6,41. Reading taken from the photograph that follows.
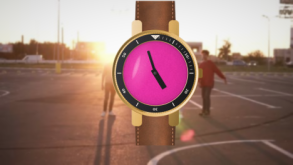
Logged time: 4,57
